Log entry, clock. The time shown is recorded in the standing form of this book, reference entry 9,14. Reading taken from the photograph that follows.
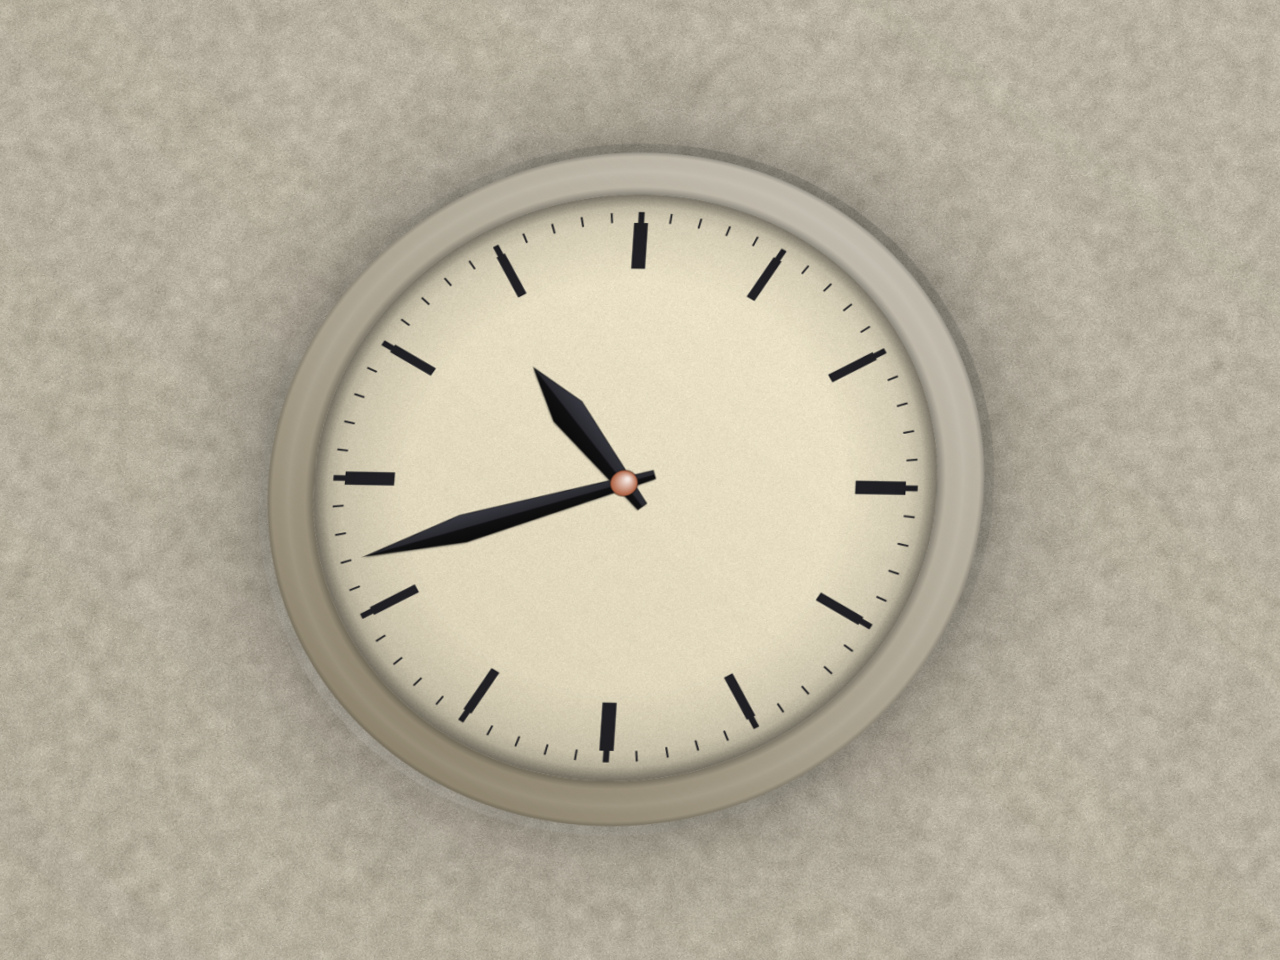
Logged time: 10,42
